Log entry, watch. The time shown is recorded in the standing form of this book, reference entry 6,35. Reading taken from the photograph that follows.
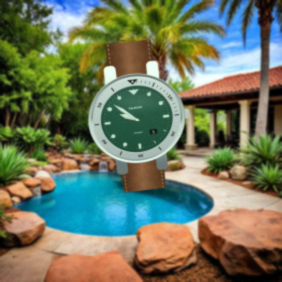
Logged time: 9,52
